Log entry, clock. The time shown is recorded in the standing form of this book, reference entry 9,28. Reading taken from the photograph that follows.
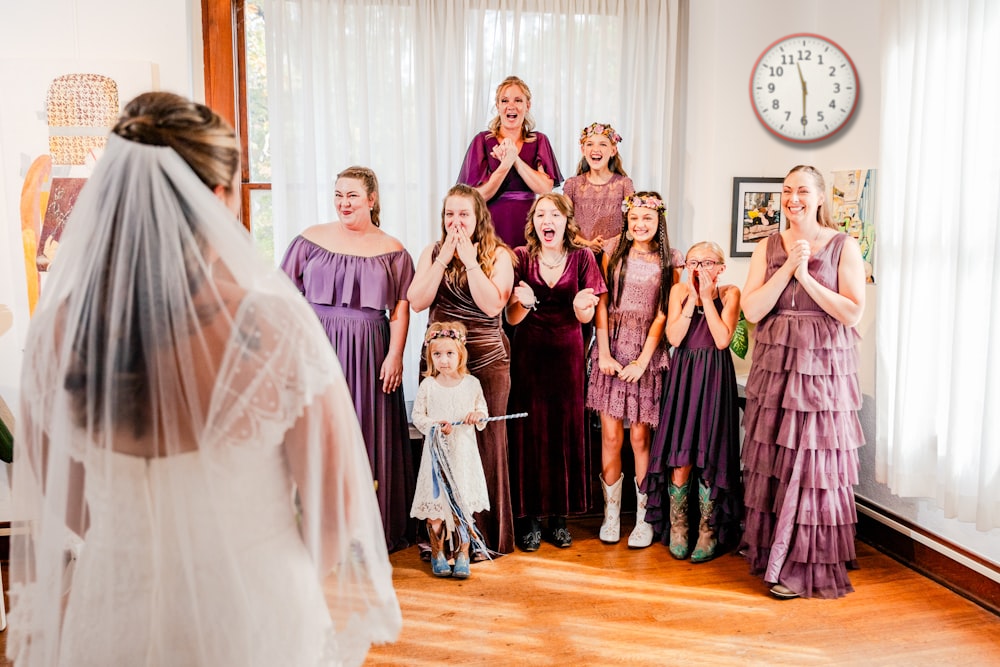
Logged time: 11,30
